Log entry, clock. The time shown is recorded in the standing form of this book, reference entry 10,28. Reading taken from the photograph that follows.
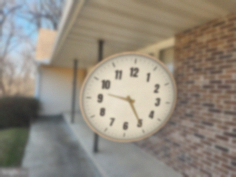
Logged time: 9,25
